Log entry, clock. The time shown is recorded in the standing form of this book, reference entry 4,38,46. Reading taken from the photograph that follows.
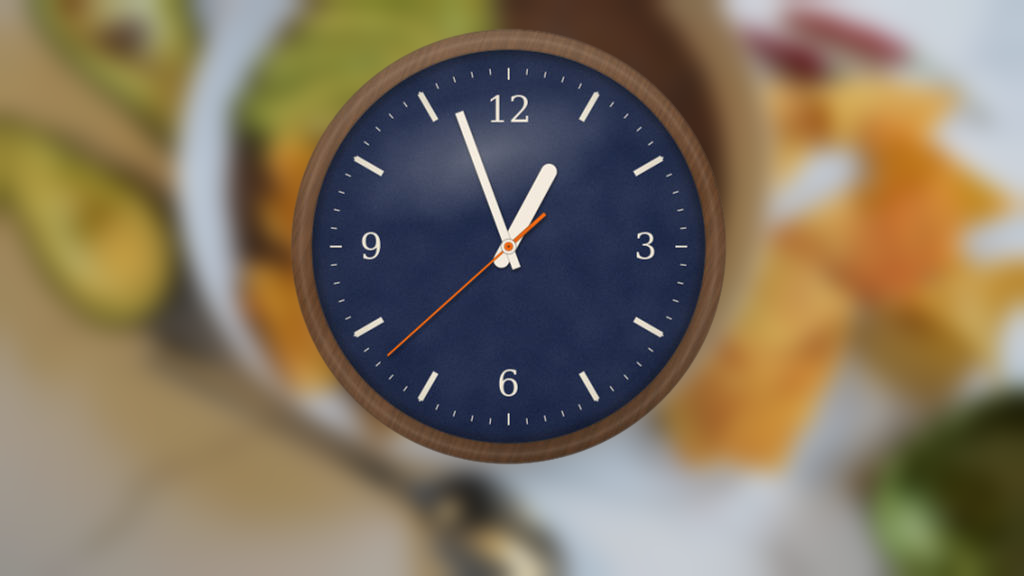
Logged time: 12,56,38
